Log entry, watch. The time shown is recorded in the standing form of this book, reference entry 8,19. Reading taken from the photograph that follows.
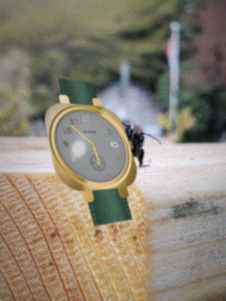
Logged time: 5,53
